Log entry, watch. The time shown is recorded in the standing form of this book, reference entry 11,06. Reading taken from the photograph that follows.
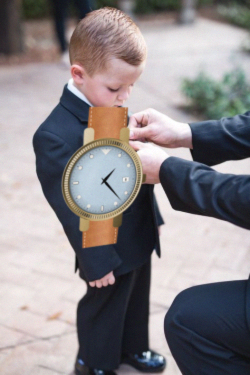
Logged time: 1,23
